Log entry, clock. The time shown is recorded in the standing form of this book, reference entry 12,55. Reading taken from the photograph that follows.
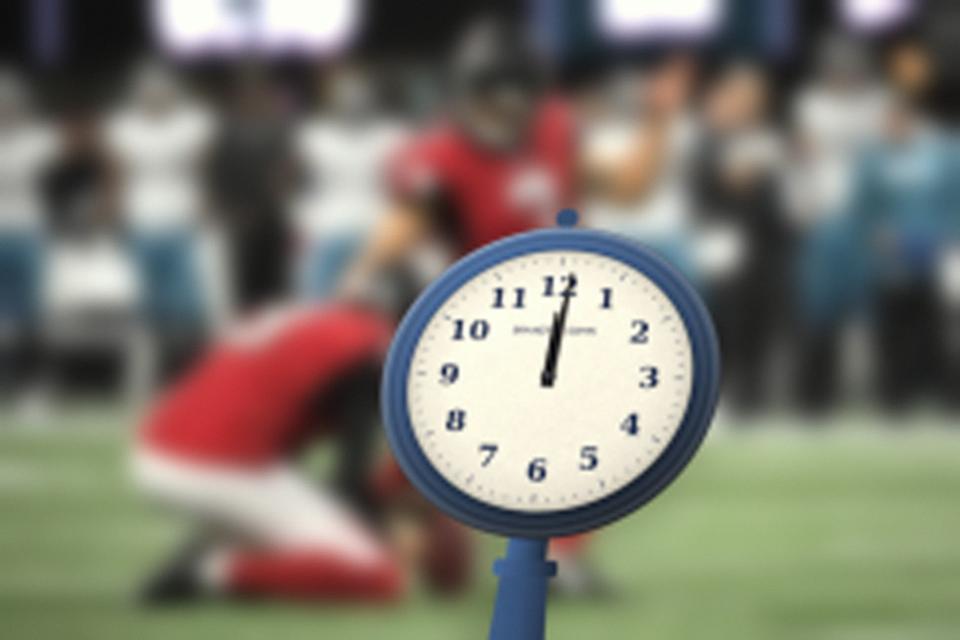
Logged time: 12,01
